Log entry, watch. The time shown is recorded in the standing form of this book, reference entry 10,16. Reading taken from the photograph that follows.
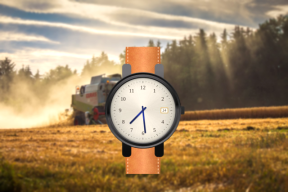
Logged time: 7,29
